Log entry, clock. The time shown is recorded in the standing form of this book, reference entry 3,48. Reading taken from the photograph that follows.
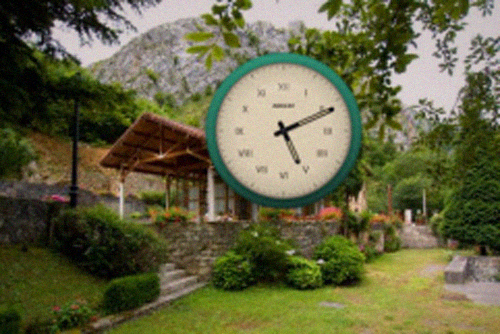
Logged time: 5,11
